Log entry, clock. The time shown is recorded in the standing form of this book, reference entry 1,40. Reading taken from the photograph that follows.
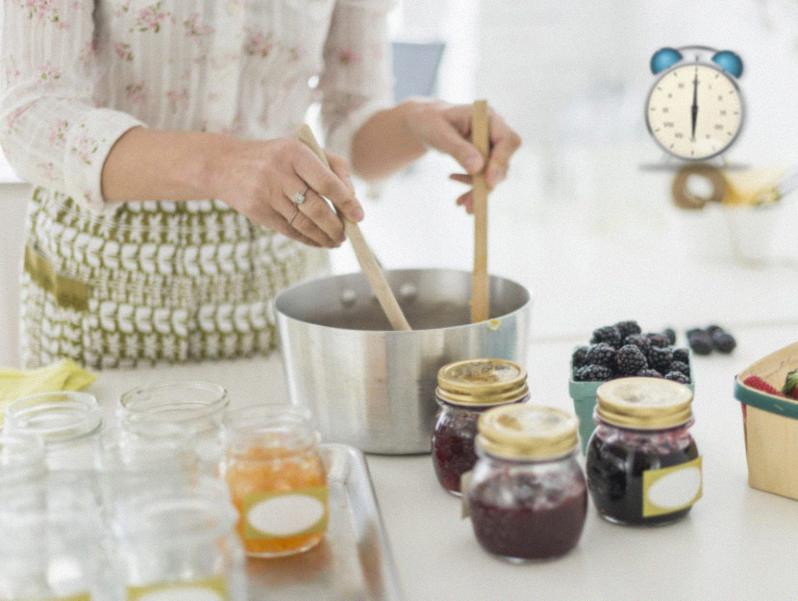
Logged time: 6,00
